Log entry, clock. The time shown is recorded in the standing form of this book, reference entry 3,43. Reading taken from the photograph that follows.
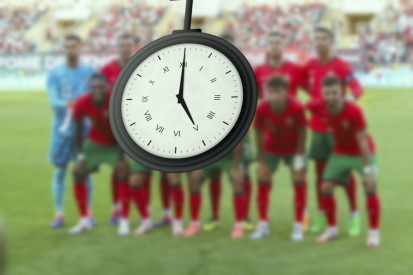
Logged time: 5,00
